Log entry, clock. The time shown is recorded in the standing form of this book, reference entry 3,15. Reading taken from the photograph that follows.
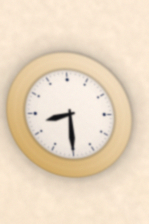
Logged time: 8,30
